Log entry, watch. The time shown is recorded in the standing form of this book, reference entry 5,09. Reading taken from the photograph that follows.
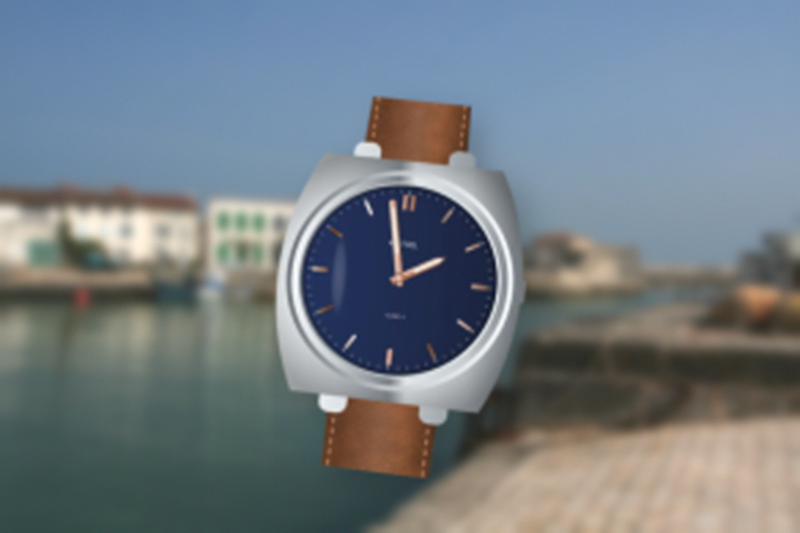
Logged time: 1,58
